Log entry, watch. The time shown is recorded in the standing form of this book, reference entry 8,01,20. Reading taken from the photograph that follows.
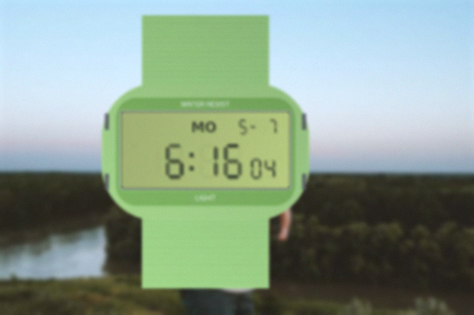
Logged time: 6,16,04
